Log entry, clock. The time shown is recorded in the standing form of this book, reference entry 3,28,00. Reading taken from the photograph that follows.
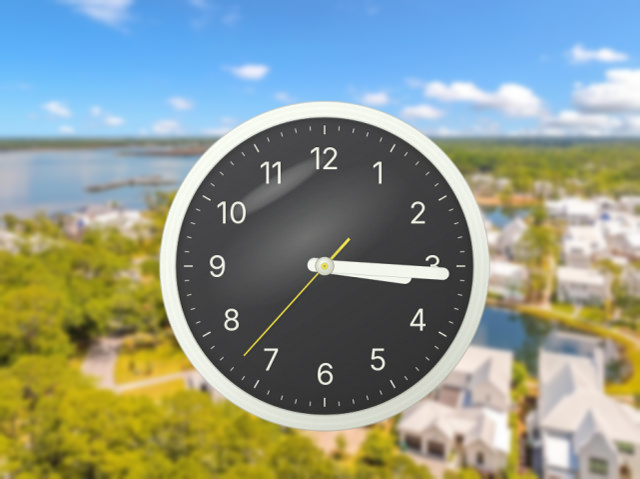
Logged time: 3,15,37
